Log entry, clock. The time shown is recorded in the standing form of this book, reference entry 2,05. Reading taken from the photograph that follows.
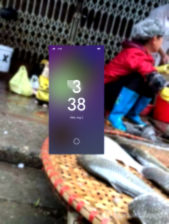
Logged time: 3,38
